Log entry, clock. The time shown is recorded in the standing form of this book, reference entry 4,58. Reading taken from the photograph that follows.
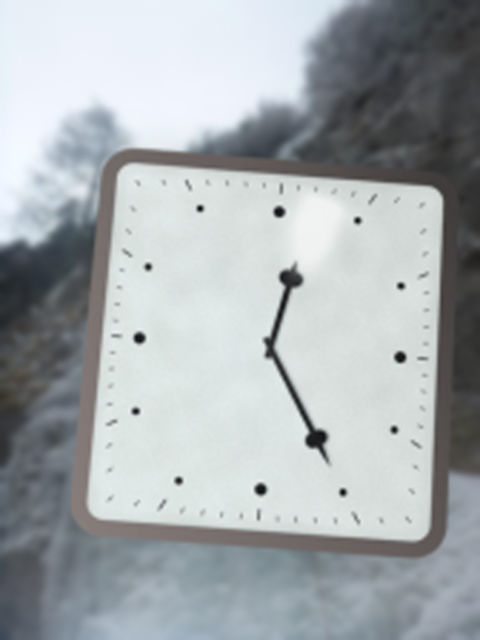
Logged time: 12,25
